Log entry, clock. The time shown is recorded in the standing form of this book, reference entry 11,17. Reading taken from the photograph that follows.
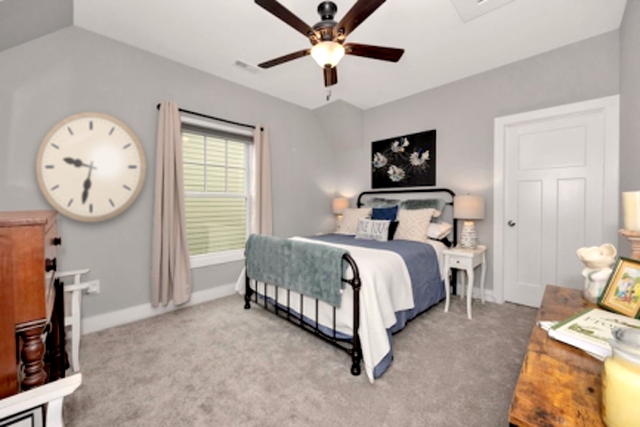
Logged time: 9,32
